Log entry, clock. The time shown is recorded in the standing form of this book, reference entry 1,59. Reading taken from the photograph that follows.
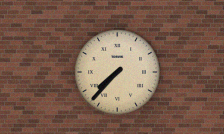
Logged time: 7,37
